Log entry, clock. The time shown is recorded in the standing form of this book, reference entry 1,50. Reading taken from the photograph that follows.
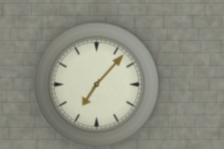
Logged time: 7,07
